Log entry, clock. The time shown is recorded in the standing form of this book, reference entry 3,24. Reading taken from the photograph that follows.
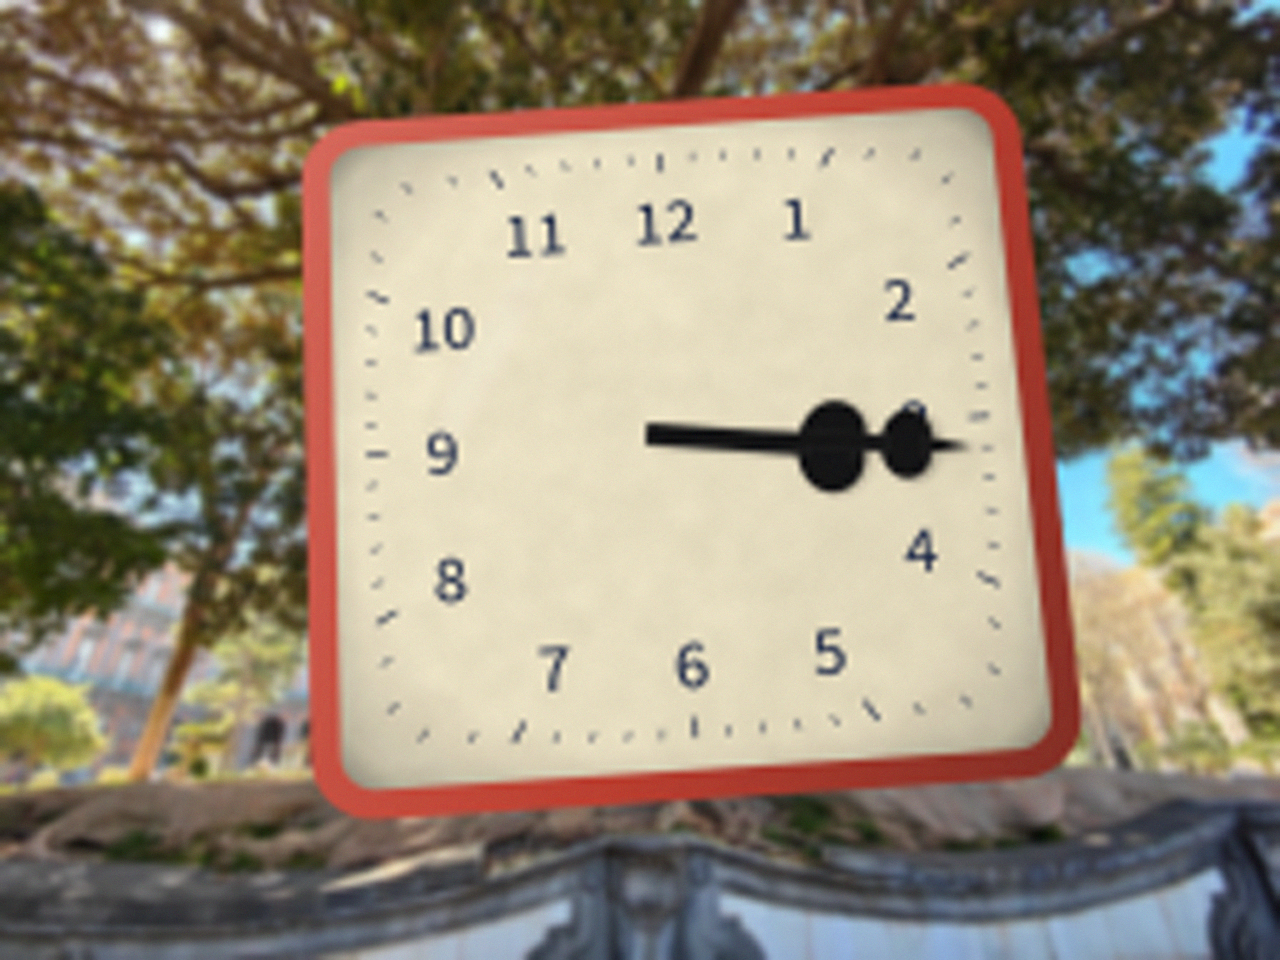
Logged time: 3,16
